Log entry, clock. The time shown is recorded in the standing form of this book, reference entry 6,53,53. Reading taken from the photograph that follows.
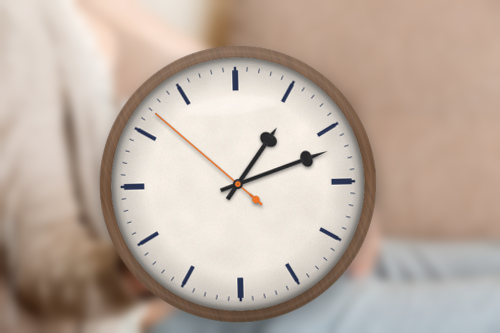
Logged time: 1,11,52
